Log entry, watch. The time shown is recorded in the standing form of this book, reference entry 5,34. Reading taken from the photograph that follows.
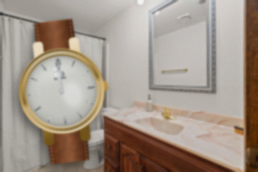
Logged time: 11,59
